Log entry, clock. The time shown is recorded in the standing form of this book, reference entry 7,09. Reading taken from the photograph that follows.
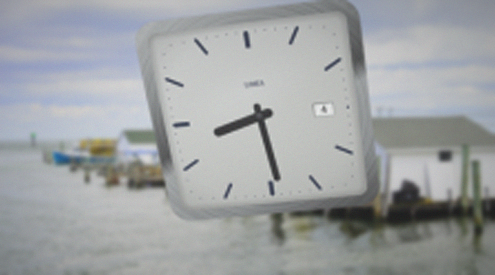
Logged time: 8,29
